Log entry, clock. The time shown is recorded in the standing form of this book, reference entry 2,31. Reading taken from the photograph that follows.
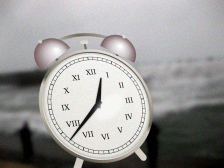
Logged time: 12,38
